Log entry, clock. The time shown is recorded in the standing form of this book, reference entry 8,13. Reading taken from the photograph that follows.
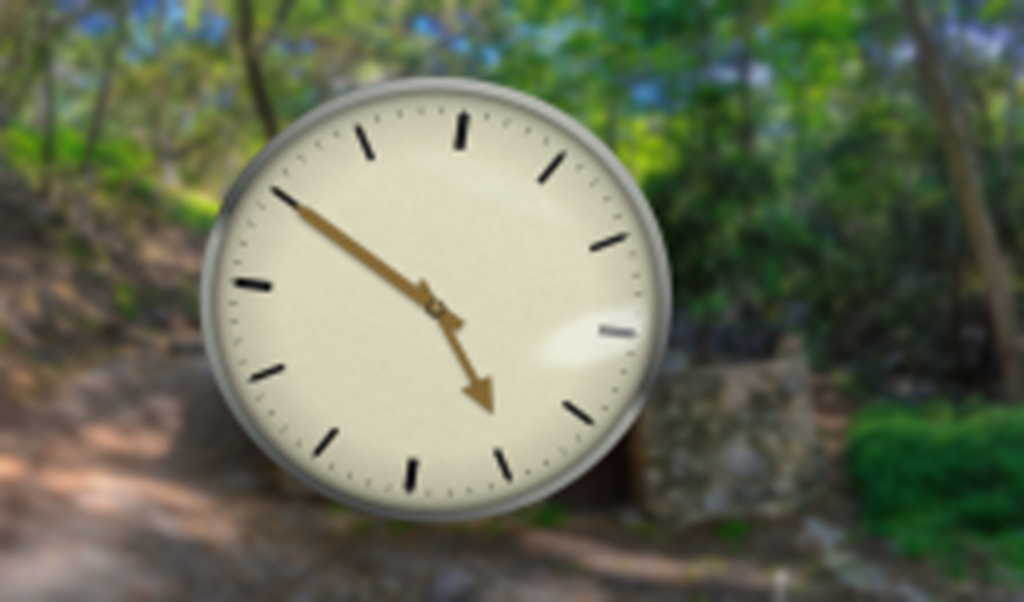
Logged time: 4,50
